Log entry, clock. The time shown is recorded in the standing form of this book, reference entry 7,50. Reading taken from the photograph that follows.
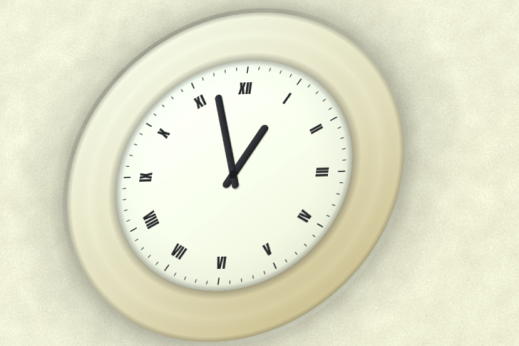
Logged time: 12,57
